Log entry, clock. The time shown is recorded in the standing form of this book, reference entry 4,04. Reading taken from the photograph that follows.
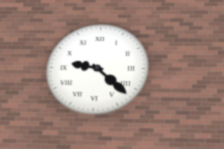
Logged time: 9,22
